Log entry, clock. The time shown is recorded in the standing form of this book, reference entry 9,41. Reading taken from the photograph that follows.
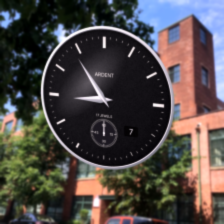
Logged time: 8,54
